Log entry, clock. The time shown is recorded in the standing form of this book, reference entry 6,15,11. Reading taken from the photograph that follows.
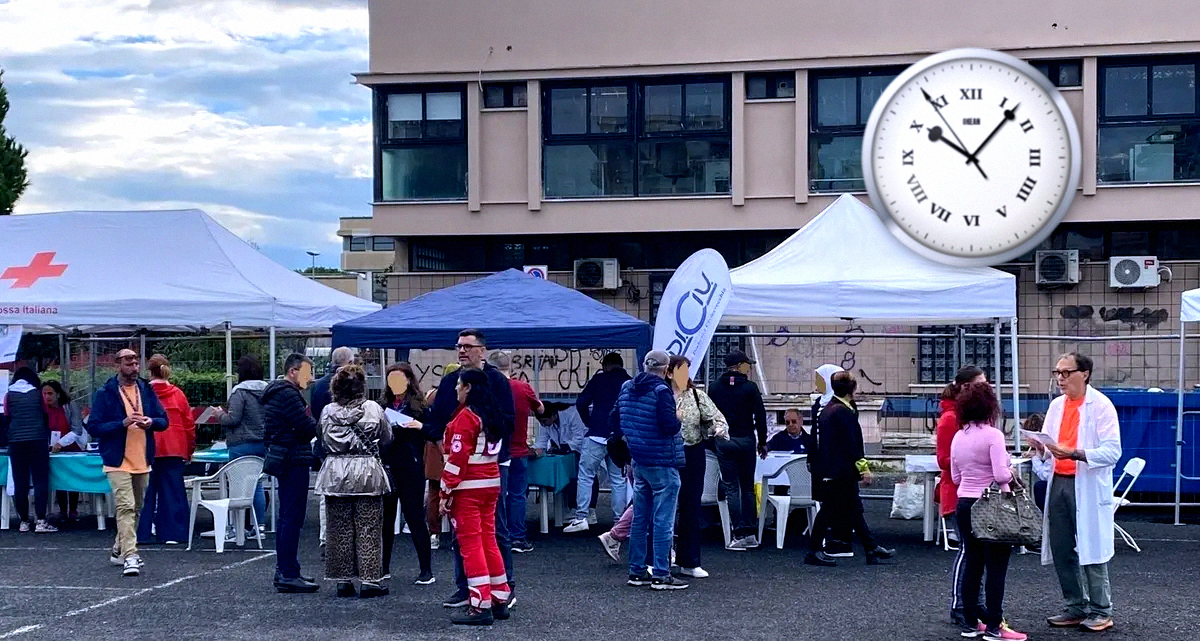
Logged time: 10,06,54
